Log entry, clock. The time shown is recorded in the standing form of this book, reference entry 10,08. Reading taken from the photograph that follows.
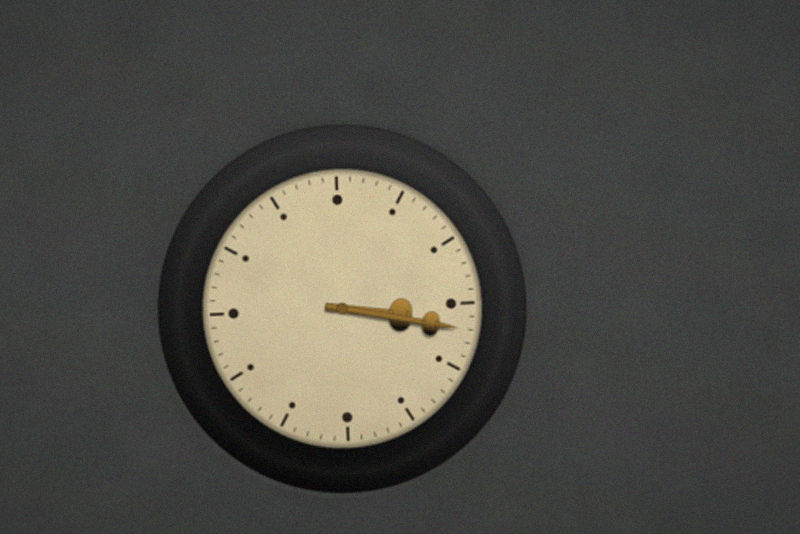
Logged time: 3,17
